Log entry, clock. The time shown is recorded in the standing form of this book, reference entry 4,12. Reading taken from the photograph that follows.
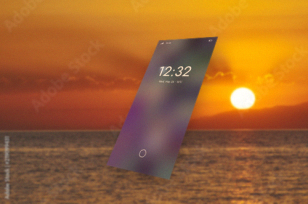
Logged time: 12,32
